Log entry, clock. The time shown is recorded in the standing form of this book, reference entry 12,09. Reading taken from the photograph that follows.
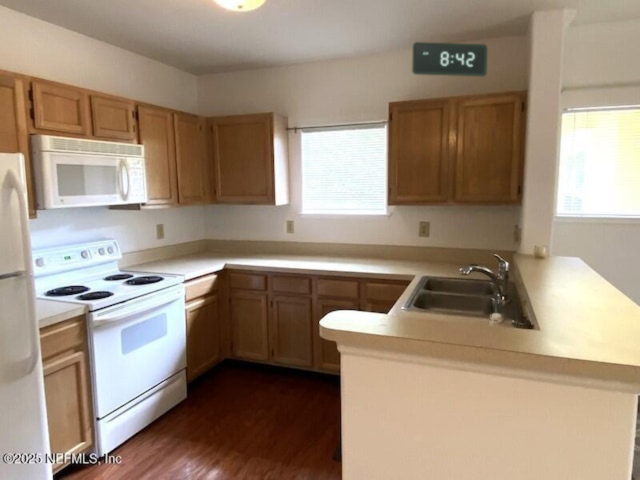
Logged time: 8,42
